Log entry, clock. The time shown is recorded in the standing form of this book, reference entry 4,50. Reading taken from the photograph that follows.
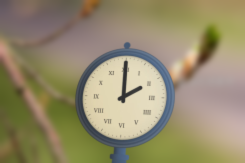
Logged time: 2,00
